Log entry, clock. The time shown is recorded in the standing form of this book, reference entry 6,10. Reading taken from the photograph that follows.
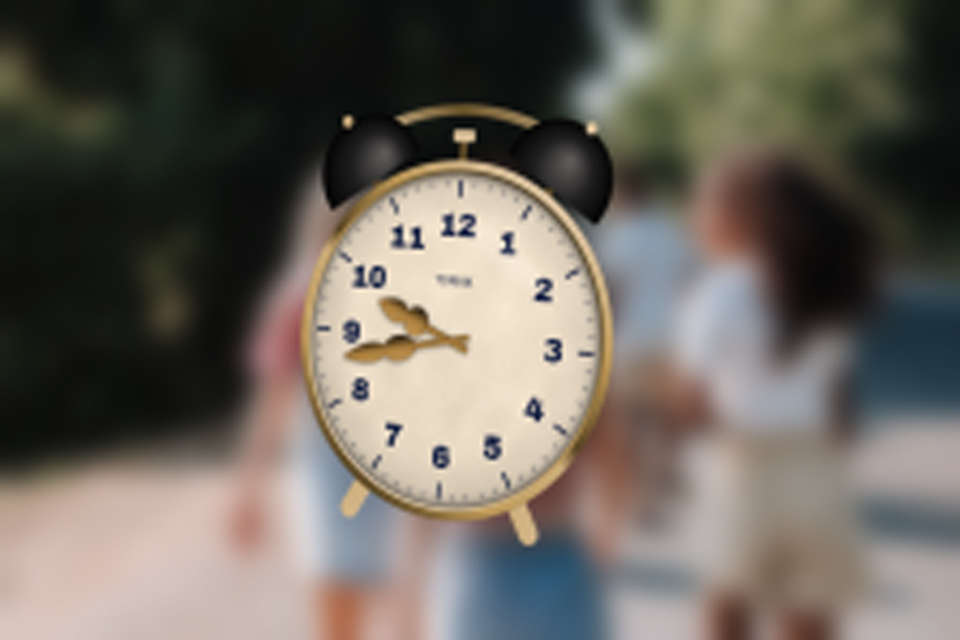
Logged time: 9,43
